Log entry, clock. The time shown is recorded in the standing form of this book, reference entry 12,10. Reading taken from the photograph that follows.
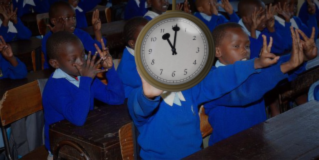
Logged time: 11,01
